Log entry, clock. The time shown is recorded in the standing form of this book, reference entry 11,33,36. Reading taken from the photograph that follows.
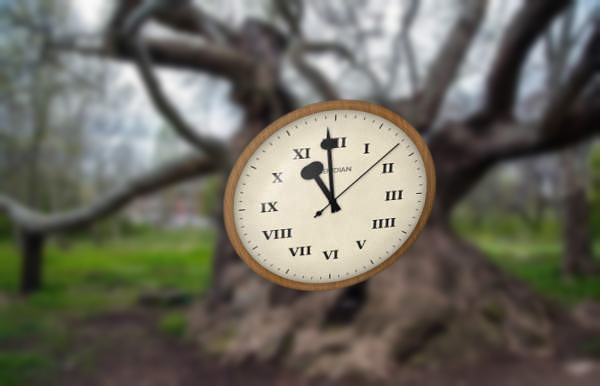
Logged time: 10,59,08
